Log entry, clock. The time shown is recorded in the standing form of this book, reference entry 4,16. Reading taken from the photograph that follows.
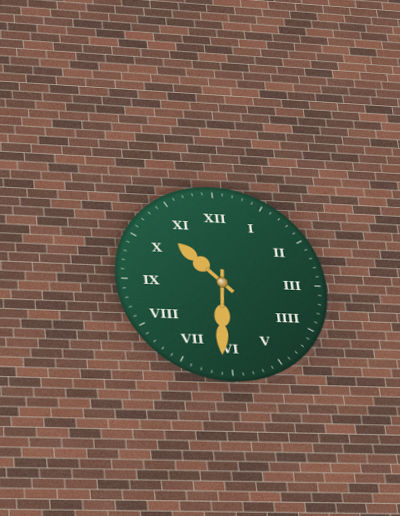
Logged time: 10,31
